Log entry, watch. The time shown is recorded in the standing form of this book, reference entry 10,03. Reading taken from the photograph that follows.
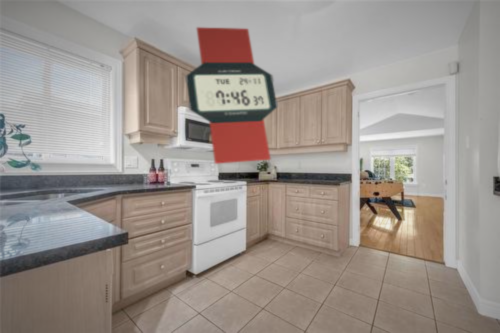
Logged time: 7,46
